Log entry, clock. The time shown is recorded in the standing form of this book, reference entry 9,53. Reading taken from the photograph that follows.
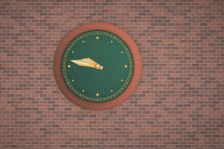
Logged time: 9,47
